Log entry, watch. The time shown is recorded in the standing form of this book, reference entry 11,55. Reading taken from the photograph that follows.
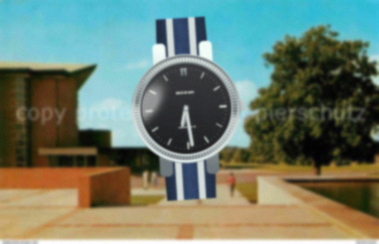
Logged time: 6,29
